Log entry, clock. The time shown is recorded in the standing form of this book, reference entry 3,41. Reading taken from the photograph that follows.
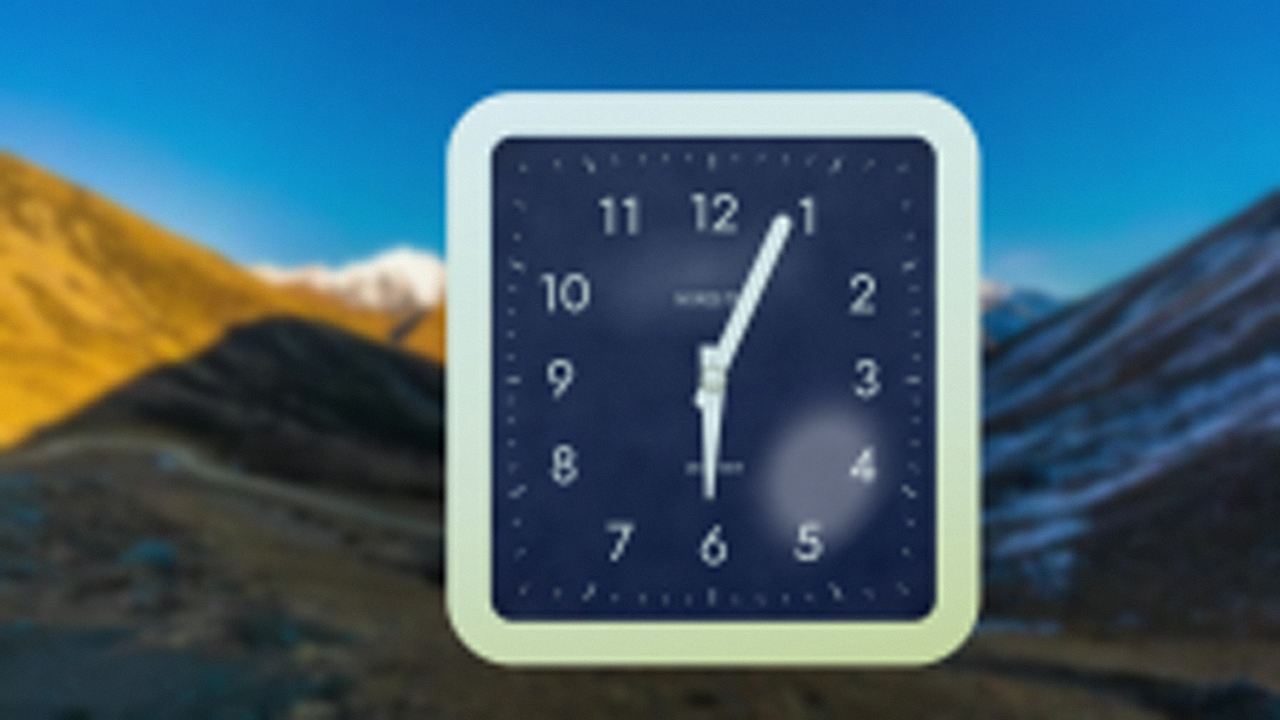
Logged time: 6,04
